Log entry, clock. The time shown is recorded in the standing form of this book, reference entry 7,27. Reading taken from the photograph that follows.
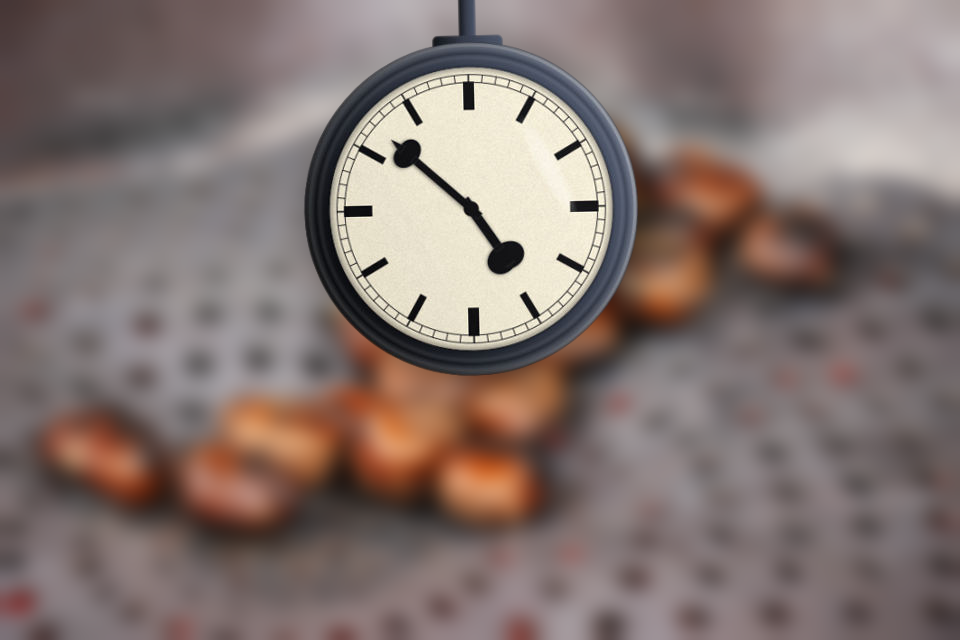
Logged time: 4,52
